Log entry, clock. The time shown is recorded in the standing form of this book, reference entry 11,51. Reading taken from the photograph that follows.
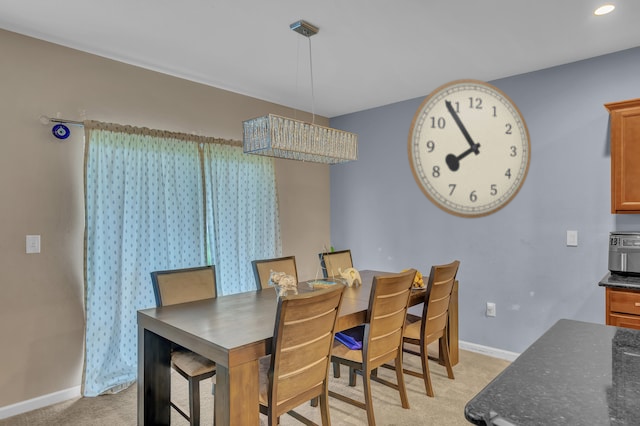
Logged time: 7,54
